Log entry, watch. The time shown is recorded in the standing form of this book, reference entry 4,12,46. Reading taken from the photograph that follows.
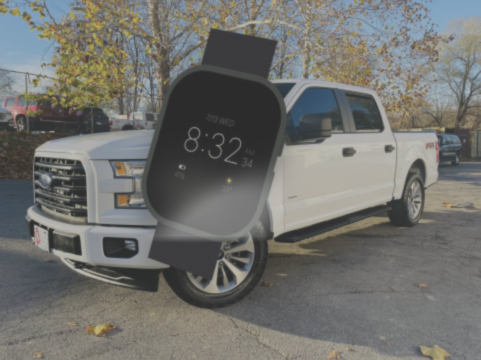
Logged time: 8,32,34
